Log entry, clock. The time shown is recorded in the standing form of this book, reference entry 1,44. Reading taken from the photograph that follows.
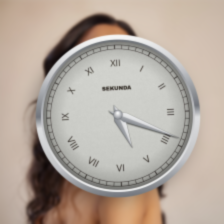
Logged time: 5,19
